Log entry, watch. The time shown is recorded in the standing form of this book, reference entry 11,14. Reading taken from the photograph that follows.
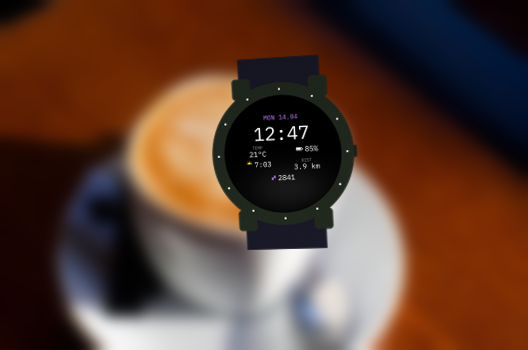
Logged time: 12,47
